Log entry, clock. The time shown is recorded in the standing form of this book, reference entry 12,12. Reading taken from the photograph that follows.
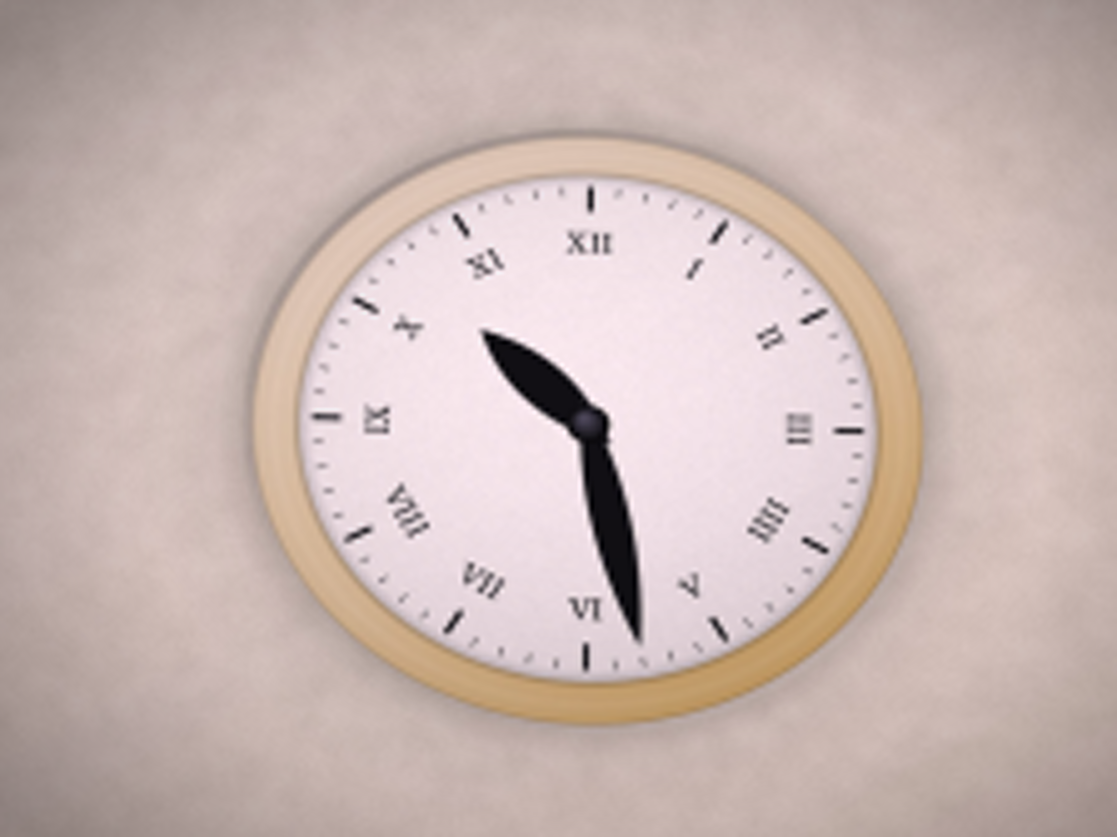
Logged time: 10,28
